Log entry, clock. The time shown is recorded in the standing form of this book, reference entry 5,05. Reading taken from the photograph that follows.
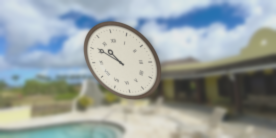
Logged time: 10,51
